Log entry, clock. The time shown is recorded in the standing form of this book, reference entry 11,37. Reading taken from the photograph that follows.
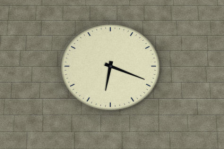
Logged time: 6,19
